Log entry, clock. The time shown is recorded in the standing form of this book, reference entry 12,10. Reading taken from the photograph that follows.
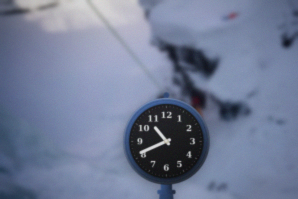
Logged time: 10,41
